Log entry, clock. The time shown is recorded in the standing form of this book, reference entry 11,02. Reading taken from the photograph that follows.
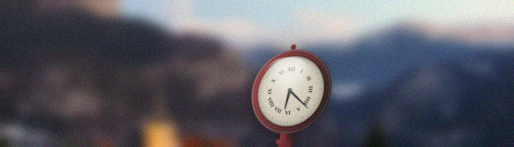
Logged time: 6,22
